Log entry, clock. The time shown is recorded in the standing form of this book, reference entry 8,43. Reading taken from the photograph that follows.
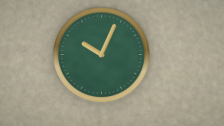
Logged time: 10,04
